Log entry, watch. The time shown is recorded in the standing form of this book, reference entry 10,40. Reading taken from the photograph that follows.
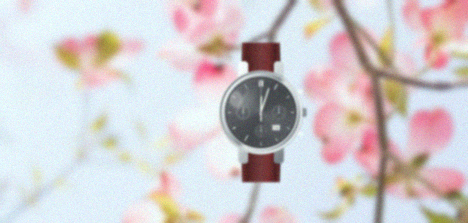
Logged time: 12,03
